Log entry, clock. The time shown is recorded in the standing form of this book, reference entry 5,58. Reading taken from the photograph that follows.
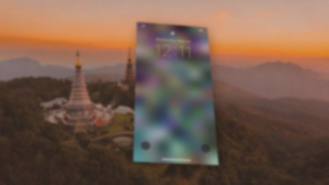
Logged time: 12,11
